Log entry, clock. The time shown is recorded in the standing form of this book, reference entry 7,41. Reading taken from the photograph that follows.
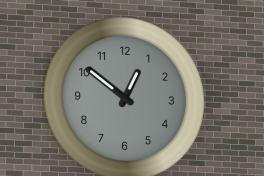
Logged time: 12,51
